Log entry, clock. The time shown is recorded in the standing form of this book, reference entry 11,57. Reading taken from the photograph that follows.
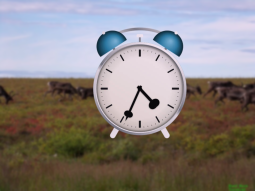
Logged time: 4,34
